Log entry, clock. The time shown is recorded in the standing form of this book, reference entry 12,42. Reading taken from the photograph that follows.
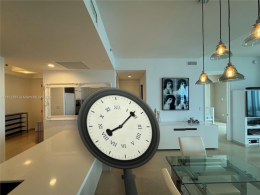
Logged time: 8,08
